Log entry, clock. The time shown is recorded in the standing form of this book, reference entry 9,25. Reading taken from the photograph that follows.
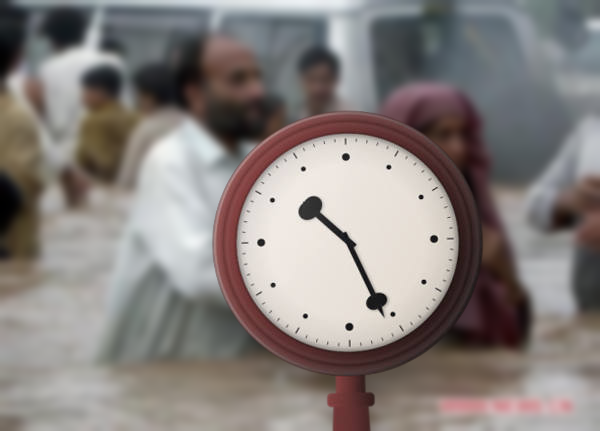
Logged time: 10,26
